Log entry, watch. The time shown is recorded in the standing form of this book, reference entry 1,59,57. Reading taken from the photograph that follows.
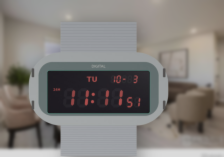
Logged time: 11,11,51
